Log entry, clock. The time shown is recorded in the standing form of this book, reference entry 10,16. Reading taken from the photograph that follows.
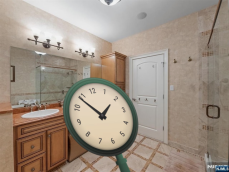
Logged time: 1,54
